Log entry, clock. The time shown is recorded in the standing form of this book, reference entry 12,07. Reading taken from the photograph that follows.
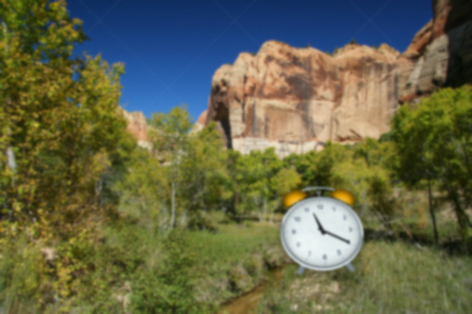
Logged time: 11,20
